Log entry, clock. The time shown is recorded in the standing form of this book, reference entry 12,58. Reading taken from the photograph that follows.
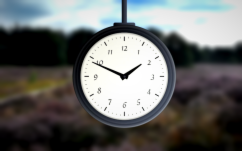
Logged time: 1,49
